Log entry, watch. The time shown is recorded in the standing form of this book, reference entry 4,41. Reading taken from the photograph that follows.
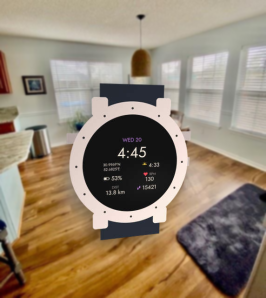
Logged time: 4,45
